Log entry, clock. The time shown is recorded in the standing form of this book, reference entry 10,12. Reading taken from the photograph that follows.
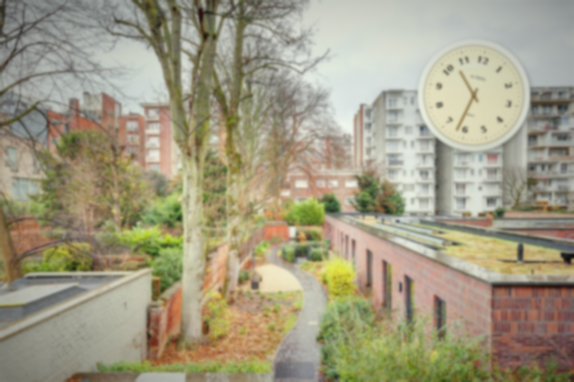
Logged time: 10,32
